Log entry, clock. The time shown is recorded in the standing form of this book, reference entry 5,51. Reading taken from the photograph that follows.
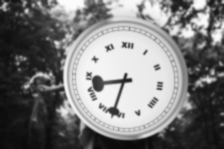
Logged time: 8,32
